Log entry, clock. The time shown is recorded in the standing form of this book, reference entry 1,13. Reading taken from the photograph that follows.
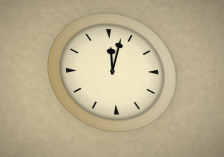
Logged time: 12,03
